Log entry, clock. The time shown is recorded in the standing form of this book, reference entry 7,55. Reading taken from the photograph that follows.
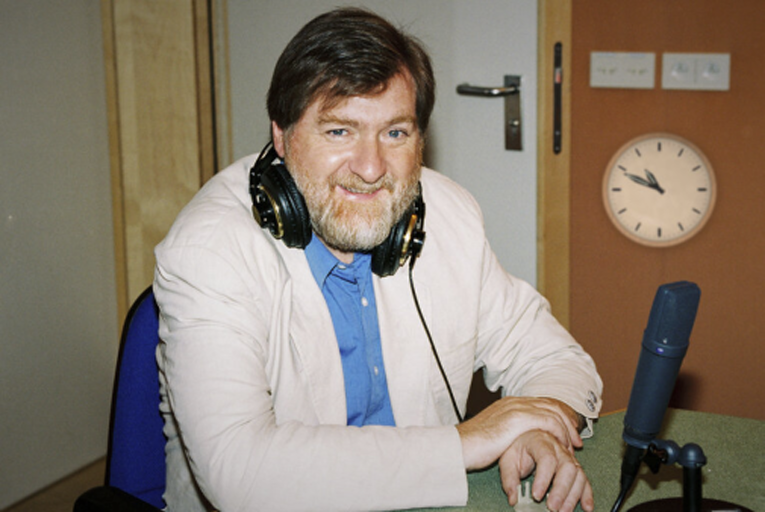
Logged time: 10,49
